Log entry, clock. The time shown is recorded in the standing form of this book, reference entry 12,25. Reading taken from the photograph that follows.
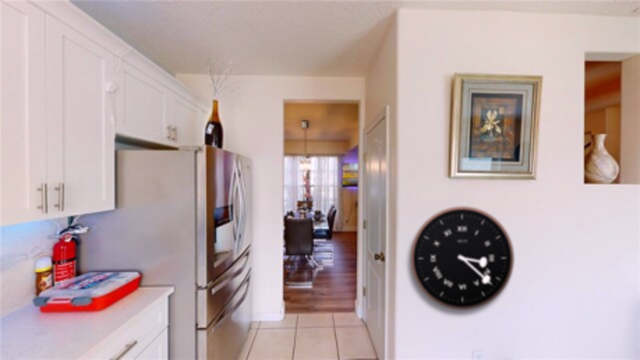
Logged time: 3,22
